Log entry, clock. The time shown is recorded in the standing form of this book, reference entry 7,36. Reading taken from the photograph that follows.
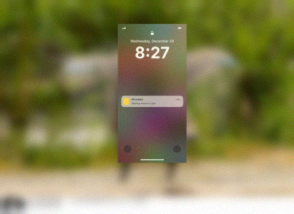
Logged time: 8,27
